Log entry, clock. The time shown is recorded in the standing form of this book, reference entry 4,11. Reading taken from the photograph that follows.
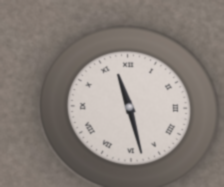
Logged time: 11,28
